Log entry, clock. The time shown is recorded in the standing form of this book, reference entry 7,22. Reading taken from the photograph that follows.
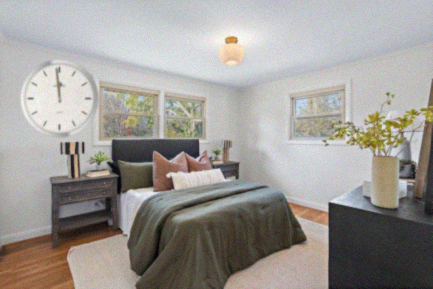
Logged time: 11,59
